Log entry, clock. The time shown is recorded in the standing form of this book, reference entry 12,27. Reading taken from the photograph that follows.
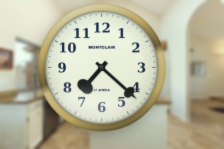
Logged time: 7,22
